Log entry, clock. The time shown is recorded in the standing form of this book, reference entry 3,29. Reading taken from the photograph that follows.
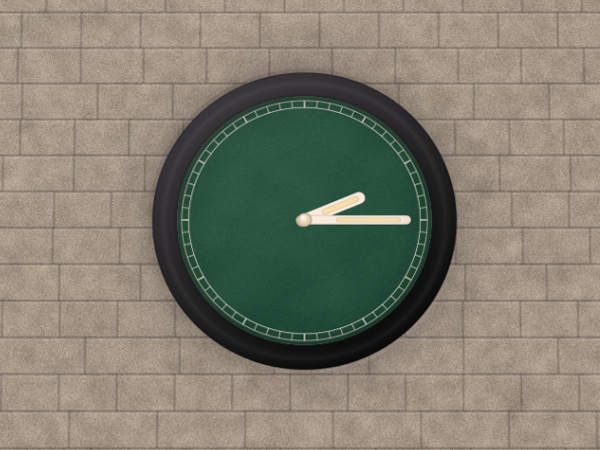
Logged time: 2,15
